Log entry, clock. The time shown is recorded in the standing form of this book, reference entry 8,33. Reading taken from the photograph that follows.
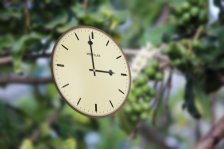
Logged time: 2,59
